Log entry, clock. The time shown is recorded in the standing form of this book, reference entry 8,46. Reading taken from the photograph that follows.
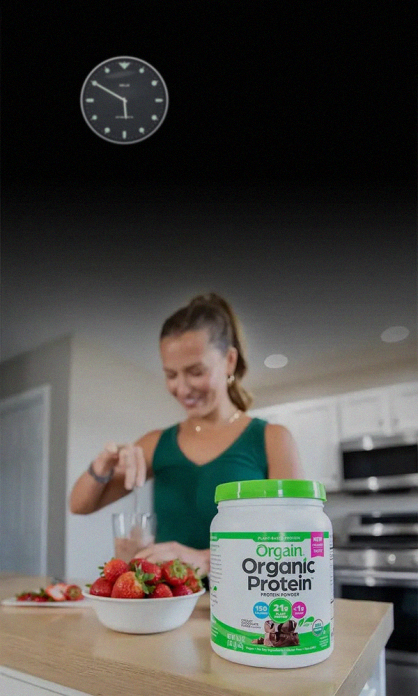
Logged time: 5,50
